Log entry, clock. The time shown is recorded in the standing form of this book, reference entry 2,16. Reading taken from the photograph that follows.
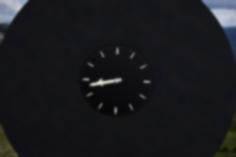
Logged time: 8,43
